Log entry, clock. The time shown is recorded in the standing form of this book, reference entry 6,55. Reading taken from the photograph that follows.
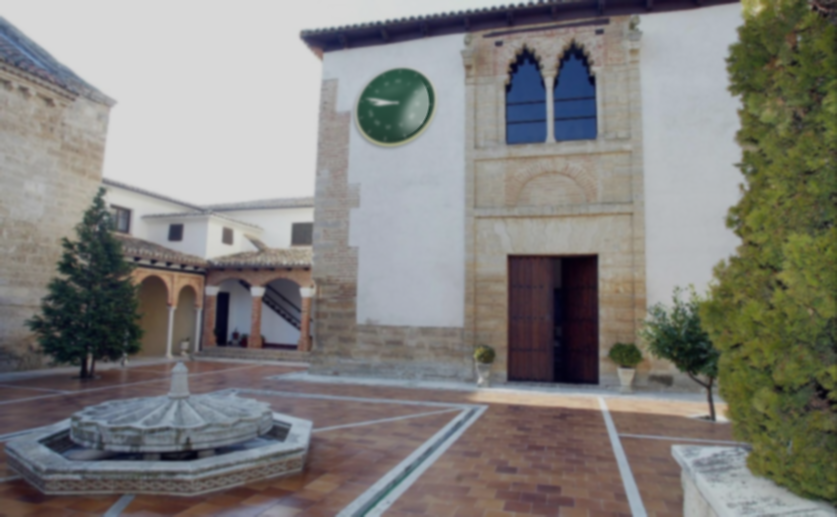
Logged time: 8,46
